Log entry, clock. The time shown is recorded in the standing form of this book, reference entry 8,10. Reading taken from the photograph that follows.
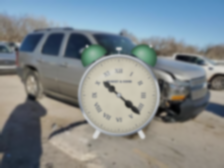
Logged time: 10,22
